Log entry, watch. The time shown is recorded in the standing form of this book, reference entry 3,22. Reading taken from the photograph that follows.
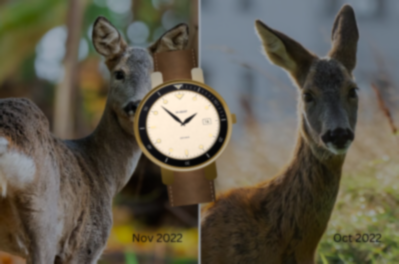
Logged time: 1,53
